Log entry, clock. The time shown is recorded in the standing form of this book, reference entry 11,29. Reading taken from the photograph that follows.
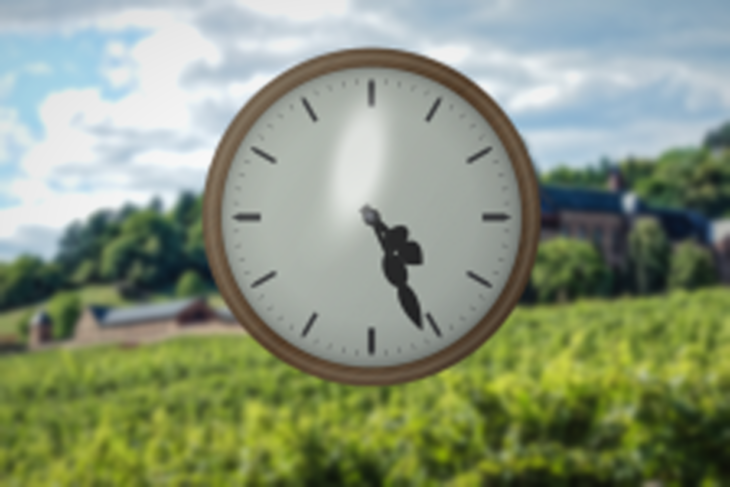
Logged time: 4,26
